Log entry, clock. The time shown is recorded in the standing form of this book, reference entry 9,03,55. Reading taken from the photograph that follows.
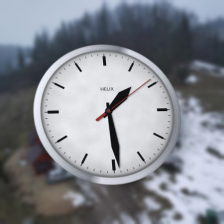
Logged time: 1,29,09
